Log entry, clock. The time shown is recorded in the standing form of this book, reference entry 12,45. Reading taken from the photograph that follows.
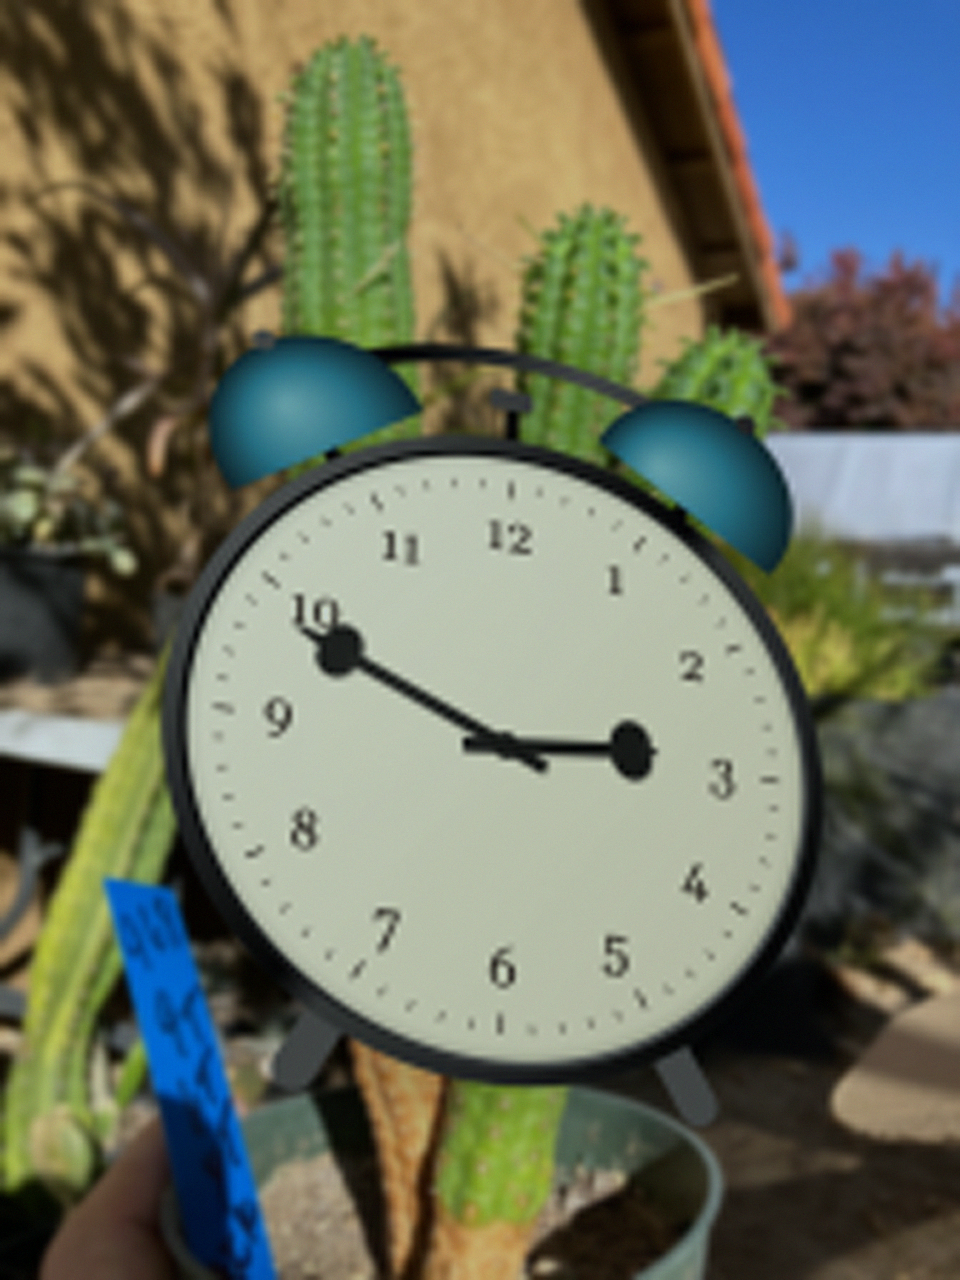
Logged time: 2,49
